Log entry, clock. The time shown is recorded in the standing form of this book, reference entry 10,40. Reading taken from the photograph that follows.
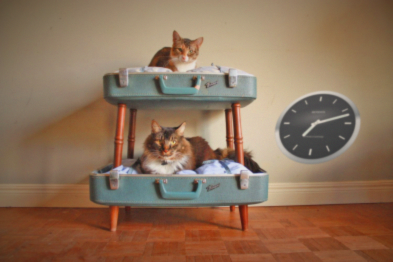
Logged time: 7,12
